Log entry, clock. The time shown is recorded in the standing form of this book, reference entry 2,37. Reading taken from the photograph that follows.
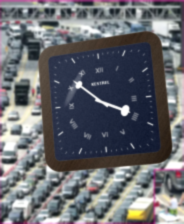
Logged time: 3,52
